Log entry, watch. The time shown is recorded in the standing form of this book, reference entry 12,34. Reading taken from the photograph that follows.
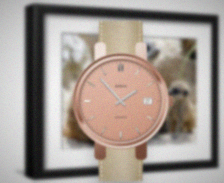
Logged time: 1,53
